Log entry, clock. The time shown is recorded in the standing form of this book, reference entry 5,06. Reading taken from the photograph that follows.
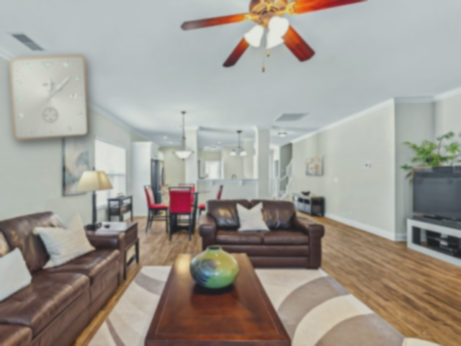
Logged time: 12,08
